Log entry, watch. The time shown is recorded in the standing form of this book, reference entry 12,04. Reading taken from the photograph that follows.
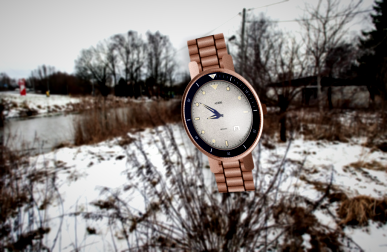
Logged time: 8,51
